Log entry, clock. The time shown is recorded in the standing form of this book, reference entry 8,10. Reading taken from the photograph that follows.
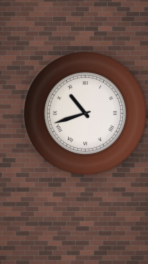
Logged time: 10,42
